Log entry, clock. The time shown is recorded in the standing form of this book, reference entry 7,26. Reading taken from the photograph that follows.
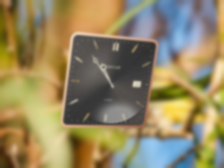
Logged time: 10,53
